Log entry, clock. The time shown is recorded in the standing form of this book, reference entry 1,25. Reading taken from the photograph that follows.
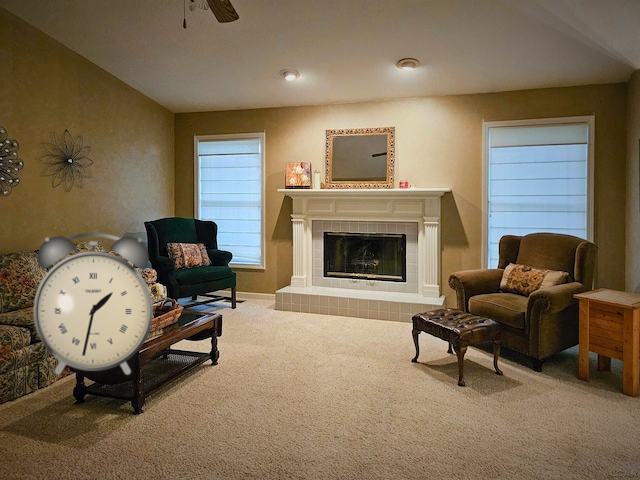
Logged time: 1,32
